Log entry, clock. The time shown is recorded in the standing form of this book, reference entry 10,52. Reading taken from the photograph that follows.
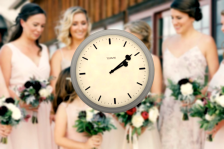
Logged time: 2,09
